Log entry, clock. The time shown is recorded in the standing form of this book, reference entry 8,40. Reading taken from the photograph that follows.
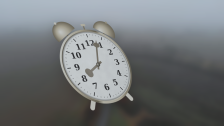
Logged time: 8,03
